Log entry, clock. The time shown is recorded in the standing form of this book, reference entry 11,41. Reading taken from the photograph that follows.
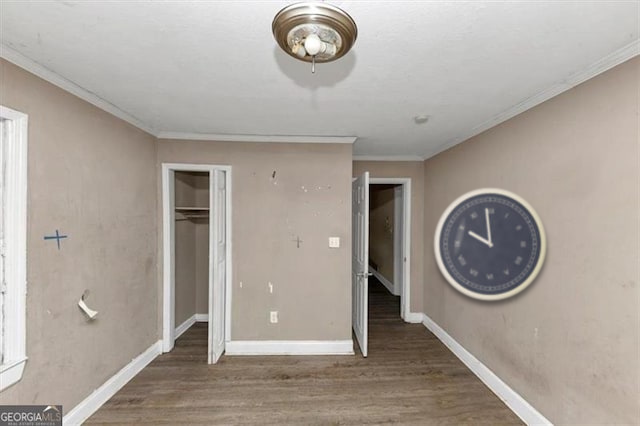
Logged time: 9,59
